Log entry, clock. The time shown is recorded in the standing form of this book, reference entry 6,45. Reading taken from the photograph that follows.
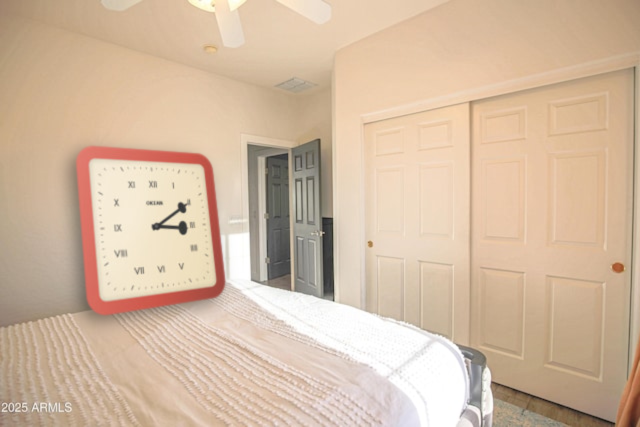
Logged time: 3,10
